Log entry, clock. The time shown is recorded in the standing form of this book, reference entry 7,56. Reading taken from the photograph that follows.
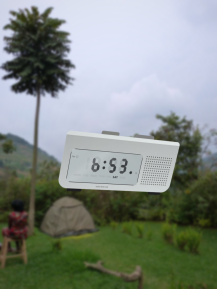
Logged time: 6,53
